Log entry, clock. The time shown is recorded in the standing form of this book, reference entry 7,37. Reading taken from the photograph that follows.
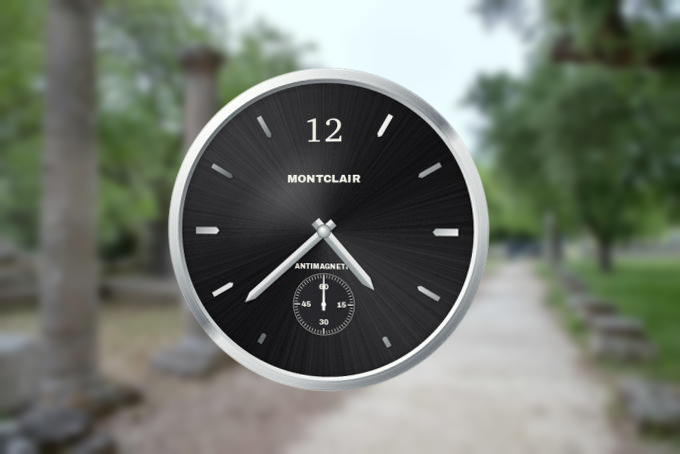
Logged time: 4,38
